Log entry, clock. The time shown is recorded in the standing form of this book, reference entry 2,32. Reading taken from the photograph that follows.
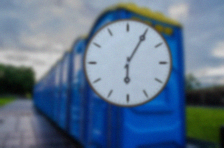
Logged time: 6,05
